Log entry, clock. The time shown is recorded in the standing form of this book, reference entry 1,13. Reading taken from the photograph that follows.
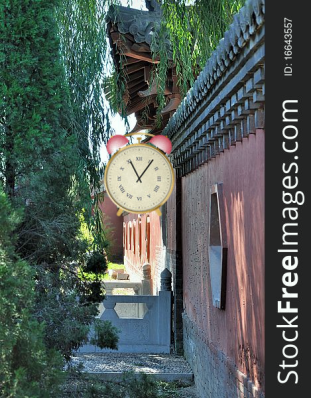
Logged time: 11,06
